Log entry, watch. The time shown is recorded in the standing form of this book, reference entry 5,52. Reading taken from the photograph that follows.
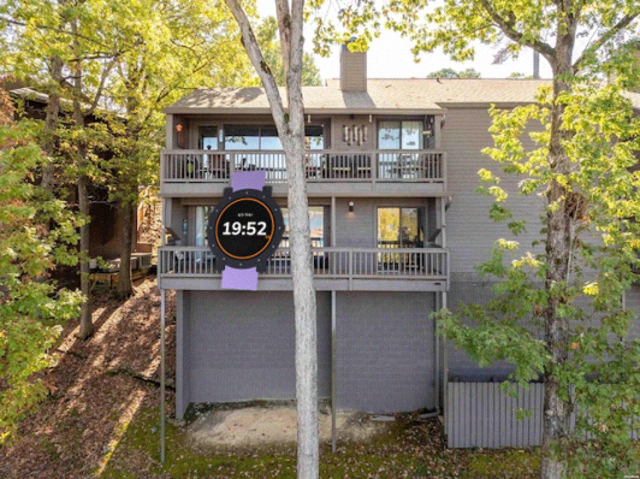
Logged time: 19,52
